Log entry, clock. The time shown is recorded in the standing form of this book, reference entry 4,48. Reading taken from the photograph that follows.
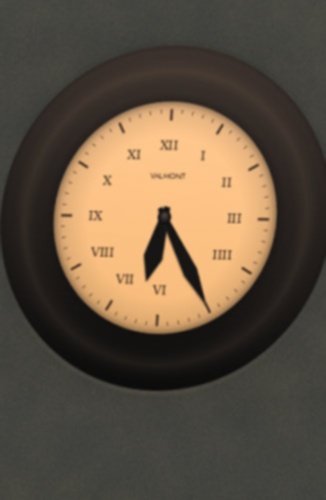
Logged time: 6,25
